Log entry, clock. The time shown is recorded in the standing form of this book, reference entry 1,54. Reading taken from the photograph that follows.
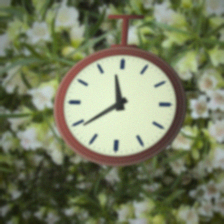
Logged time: 11,39
